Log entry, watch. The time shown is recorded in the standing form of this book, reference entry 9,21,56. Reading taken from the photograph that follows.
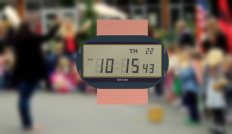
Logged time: 10,15,43
